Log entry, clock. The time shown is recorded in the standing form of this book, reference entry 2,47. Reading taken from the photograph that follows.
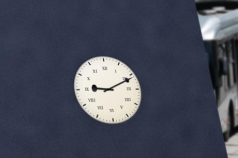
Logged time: 9,11
